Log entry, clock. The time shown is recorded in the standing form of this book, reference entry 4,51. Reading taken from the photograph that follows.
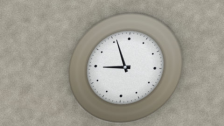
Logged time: 8,56
